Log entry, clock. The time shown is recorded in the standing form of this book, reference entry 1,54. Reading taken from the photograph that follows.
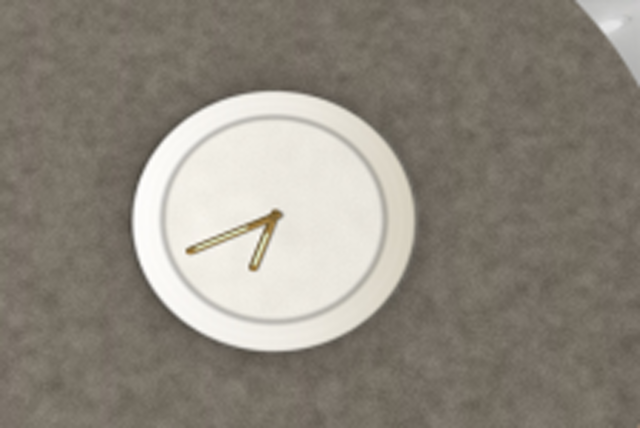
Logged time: 6,41
